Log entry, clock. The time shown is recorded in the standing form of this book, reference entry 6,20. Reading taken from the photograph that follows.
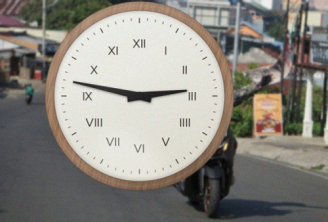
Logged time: 2,47
